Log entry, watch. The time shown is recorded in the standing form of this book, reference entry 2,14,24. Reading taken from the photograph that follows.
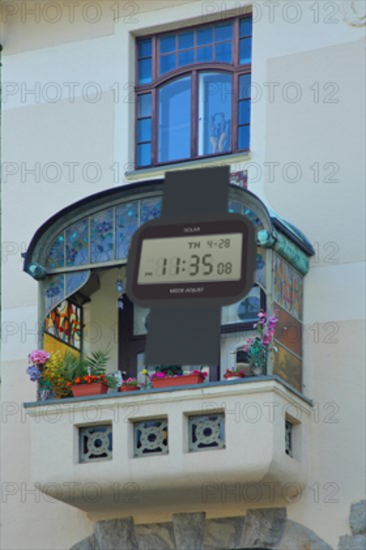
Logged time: 11,35,08
